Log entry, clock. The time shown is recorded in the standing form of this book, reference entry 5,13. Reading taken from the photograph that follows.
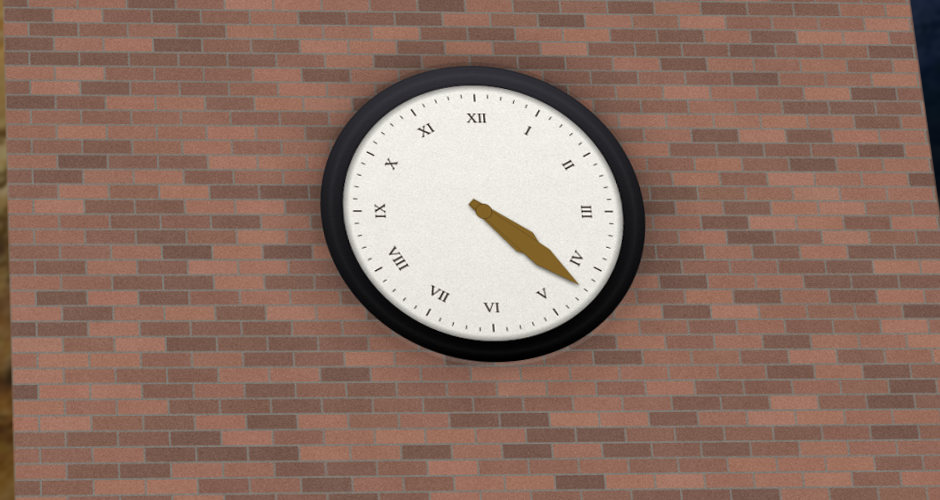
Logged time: 4,22
